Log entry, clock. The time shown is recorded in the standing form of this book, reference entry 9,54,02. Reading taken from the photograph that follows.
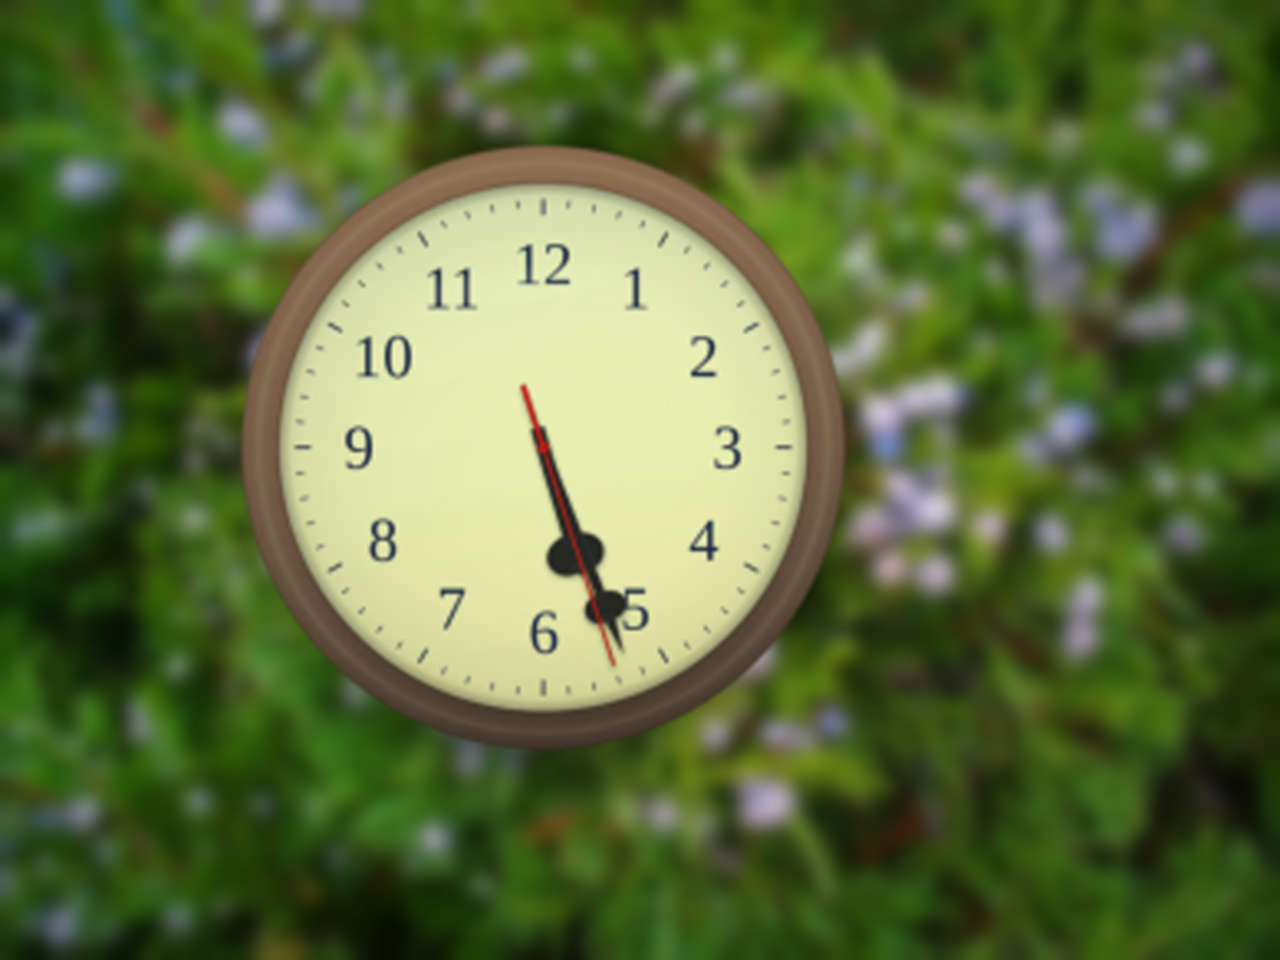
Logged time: 5,26,27
